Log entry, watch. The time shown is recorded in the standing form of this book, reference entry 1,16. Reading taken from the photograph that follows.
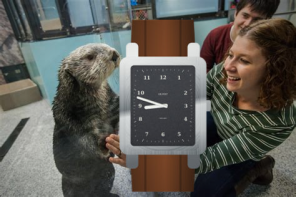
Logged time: 8,48
